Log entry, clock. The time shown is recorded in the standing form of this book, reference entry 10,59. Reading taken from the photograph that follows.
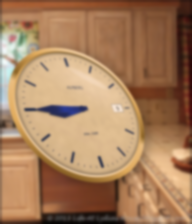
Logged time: 8,45
